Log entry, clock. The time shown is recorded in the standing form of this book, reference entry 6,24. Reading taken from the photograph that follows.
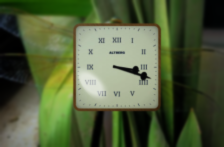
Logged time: 3,18
